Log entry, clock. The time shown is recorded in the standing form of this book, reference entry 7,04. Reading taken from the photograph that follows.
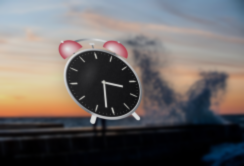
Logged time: 3,32
